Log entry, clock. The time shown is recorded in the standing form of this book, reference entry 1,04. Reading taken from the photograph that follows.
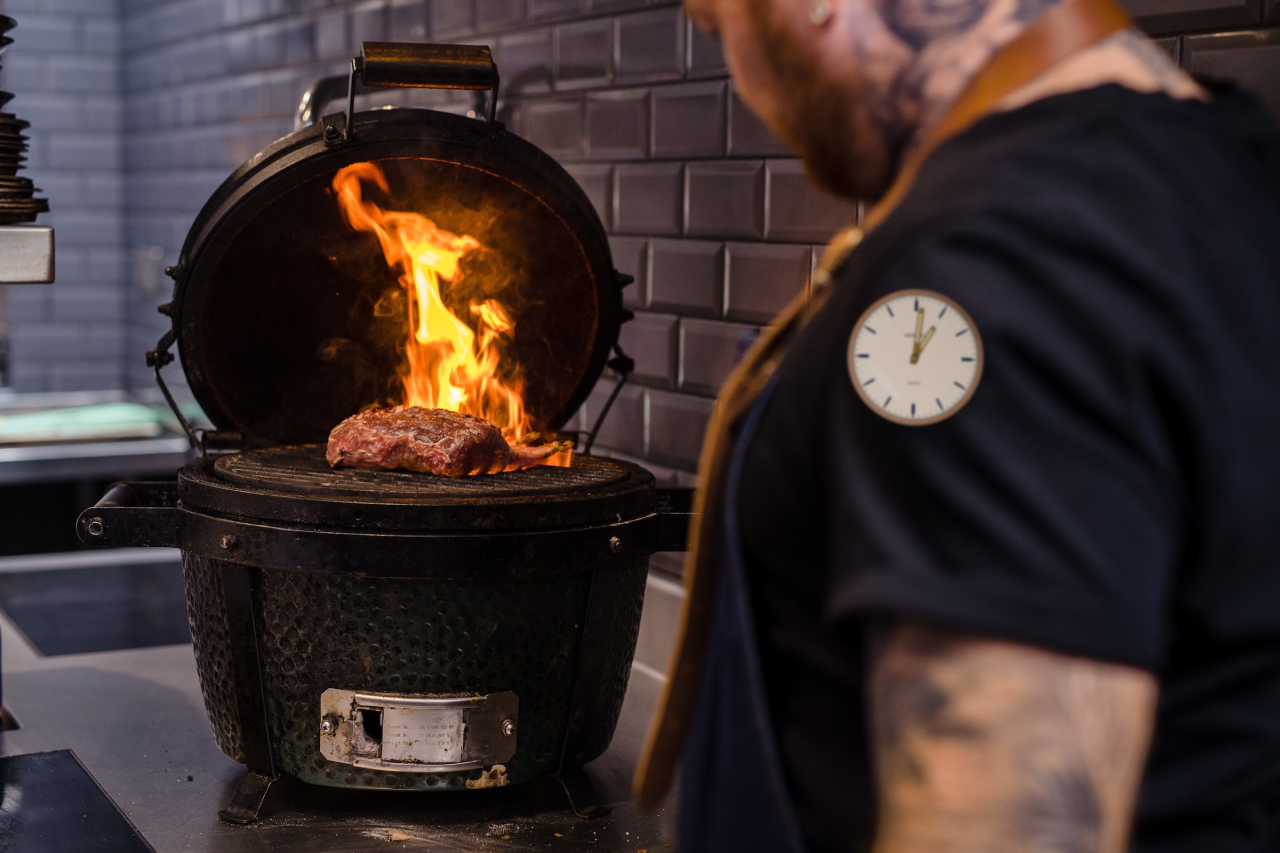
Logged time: 1,01
